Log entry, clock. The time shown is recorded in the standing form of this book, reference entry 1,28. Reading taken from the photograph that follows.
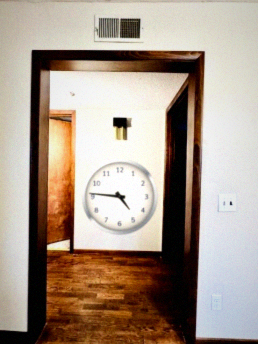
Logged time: 4,46
